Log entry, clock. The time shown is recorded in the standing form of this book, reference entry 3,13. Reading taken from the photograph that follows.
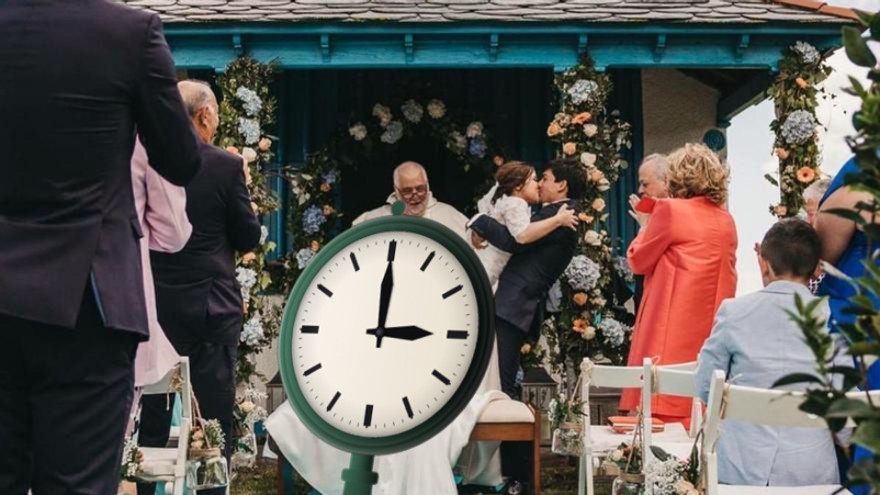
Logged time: 3,00
